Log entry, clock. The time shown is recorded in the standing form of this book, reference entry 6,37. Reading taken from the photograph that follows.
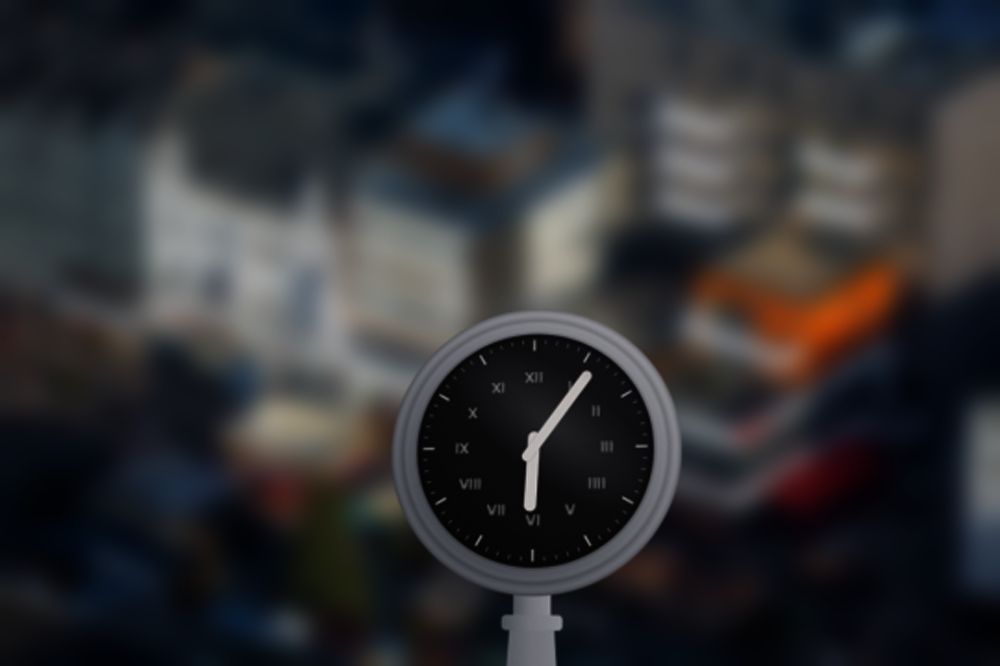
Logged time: 6,06
